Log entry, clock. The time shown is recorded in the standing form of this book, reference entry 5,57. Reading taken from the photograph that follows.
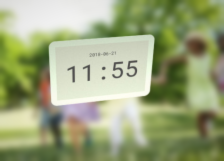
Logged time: 11,55
